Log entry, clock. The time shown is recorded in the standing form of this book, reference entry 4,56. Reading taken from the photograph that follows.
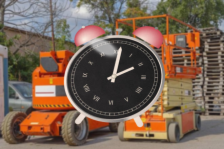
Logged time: 2,01
